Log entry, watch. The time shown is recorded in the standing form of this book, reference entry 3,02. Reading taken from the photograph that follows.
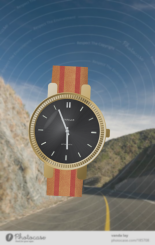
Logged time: 5,56
